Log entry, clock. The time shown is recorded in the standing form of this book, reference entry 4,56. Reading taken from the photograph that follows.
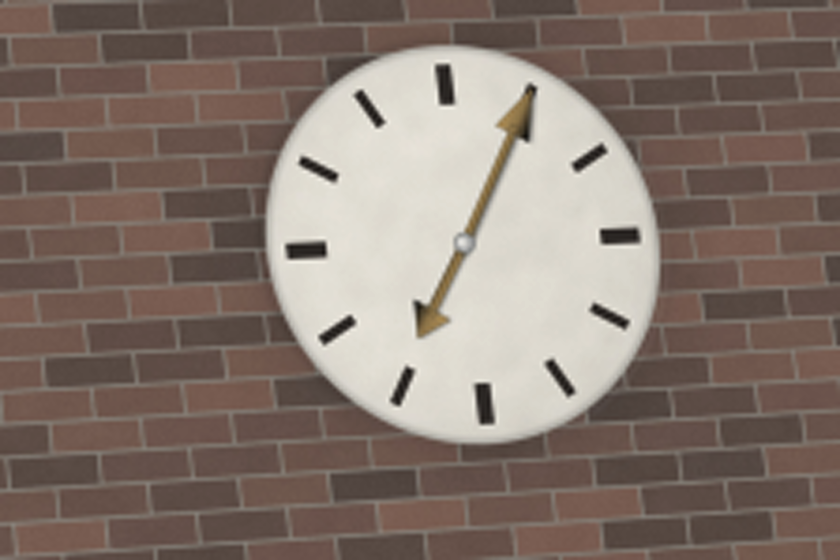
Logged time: 7,05
